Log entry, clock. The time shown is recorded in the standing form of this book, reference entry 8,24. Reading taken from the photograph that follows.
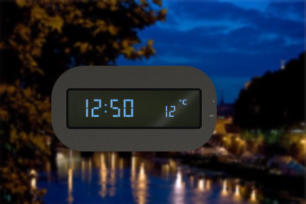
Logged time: 12,50
